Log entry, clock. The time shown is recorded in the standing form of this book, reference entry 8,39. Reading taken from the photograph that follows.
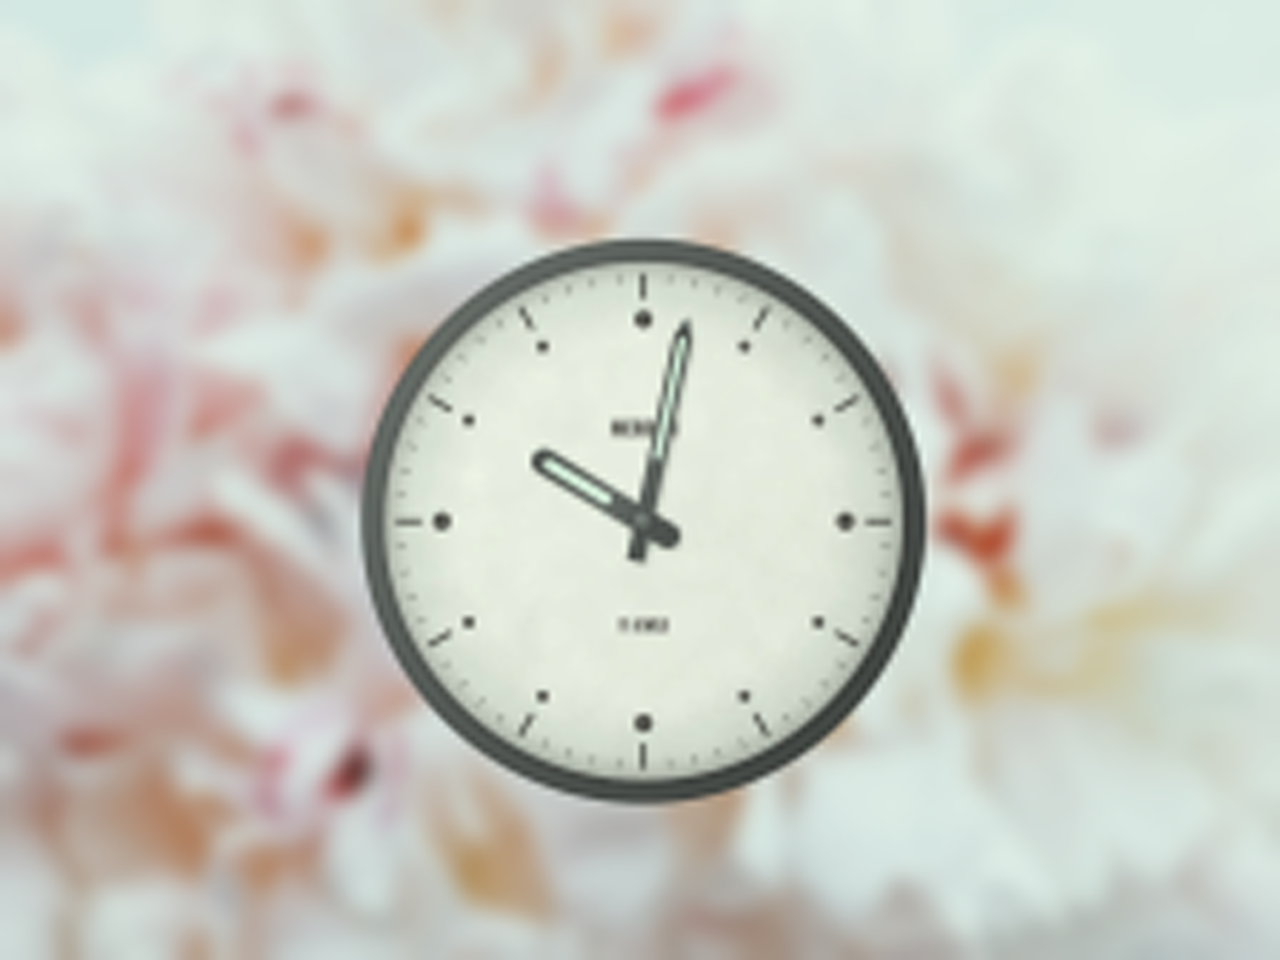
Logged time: 10,02
